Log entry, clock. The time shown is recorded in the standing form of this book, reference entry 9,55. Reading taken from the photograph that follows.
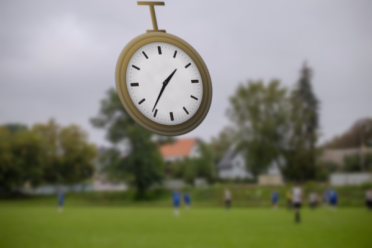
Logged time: 1,36
